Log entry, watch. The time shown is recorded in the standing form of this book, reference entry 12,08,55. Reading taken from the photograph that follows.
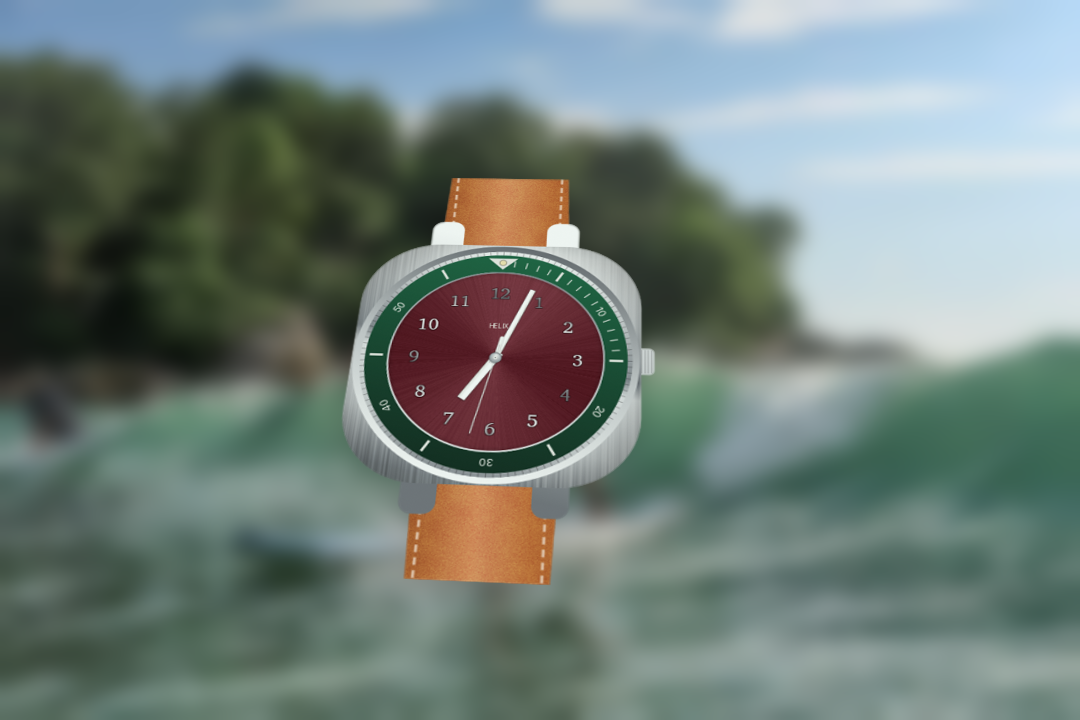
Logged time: 7,03,32
